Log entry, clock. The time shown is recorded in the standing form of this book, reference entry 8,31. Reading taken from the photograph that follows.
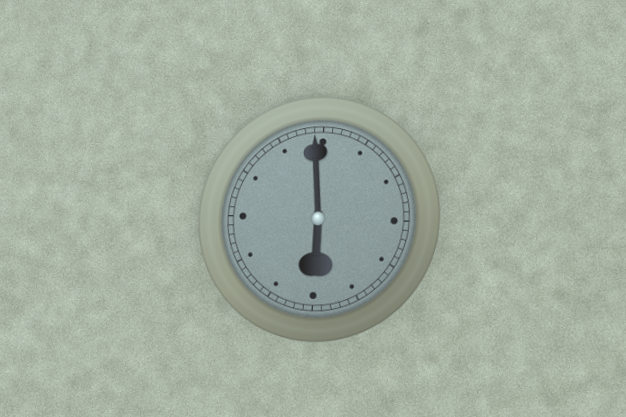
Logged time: 5,59
